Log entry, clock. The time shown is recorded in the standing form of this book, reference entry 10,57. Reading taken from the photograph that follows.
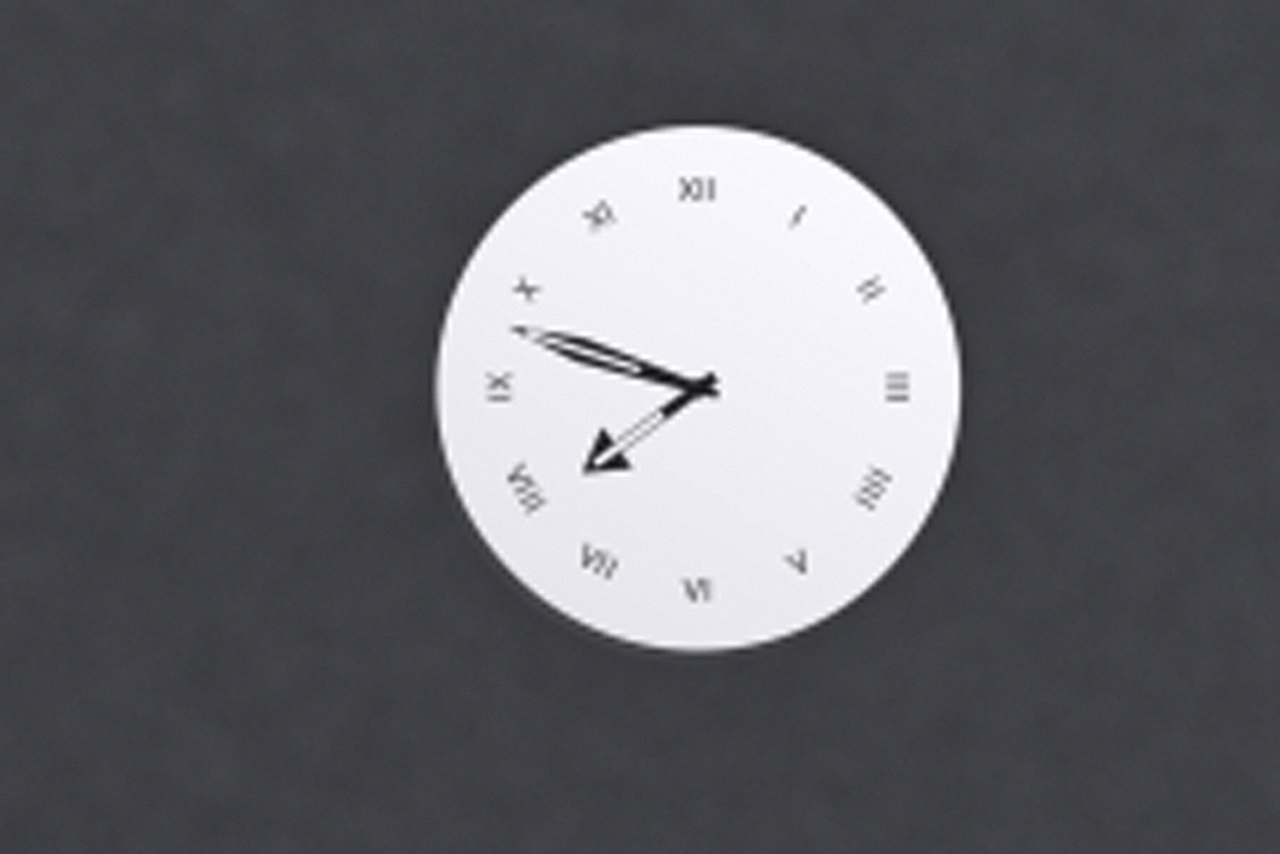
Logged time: 7,48
